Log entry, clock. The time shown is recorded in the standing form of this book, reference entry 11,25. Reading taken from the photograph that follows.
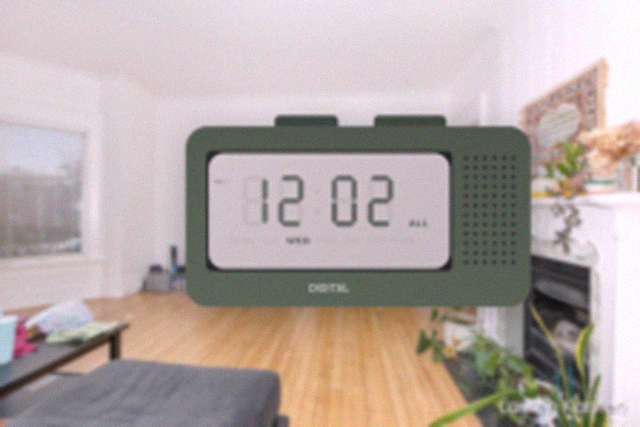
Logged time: 12,02
